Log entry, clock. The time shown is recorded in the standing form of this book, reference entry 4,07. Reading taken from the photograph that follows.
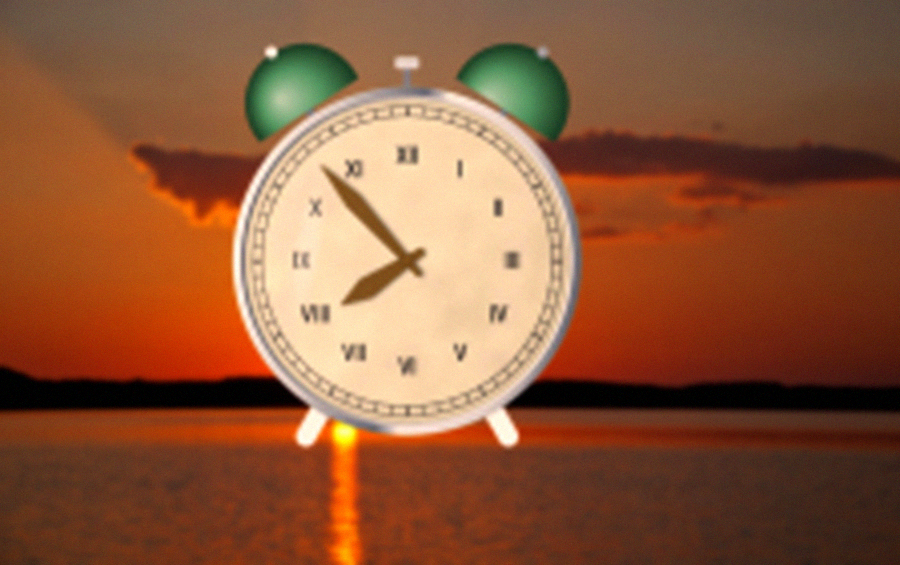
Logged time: 7,53
